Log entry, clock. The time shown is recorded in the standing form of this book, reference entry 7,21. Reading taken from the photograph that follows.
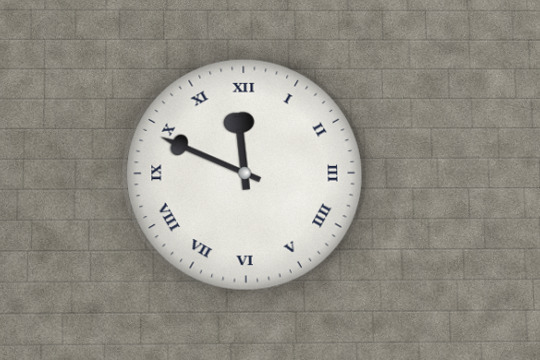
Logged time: 11,49
